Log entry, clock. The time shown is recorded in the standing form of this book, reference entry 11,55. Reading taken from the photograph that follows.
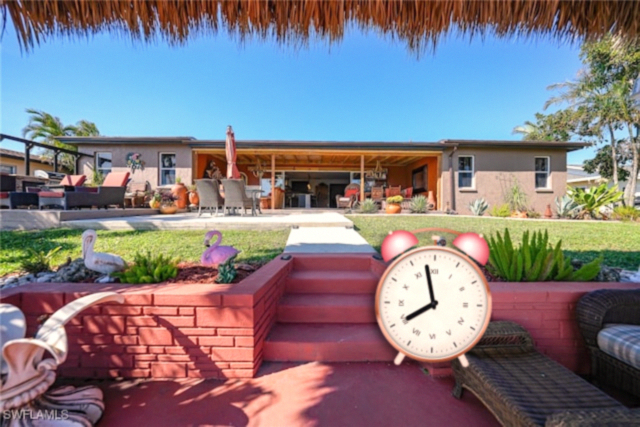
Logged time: 7,58
